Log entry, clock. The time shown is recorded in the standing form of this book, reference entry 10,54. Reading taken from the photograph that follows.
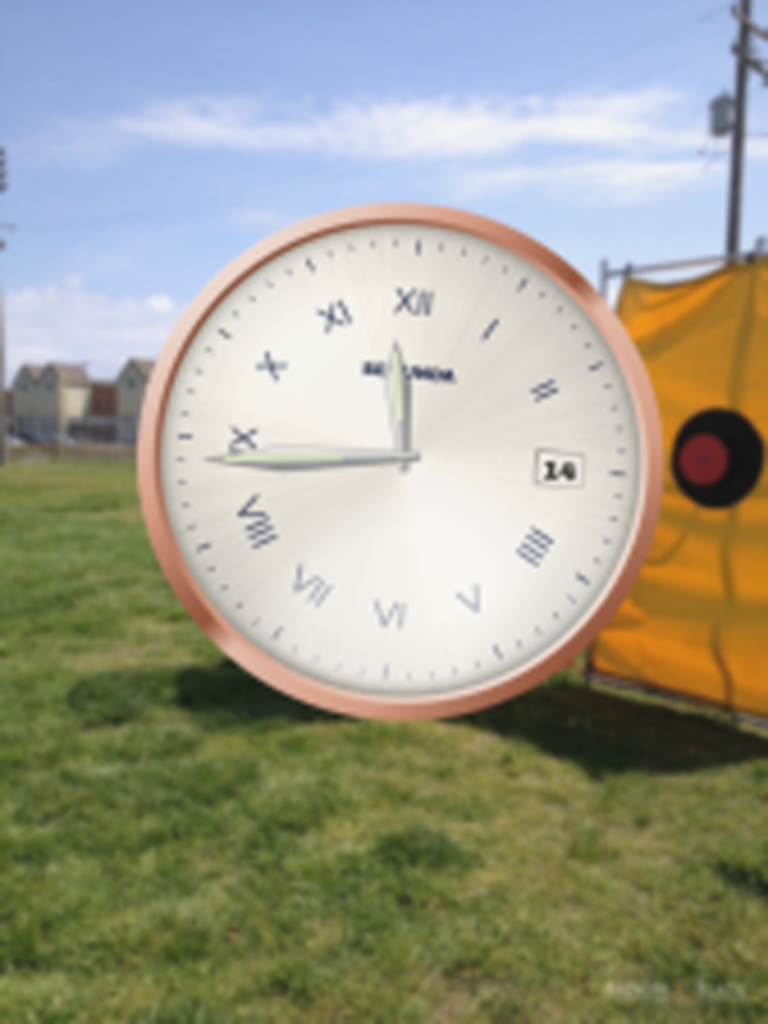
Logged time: 11,44
